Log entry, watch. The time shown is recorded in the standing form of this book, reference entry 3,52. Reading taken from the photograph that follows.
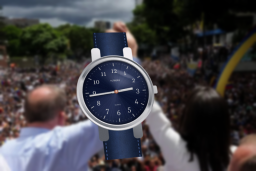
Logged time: 2,44
